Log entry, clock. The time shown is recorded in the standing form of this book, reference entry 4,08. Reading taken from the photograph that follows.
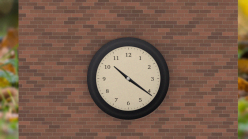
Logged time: 10,21
